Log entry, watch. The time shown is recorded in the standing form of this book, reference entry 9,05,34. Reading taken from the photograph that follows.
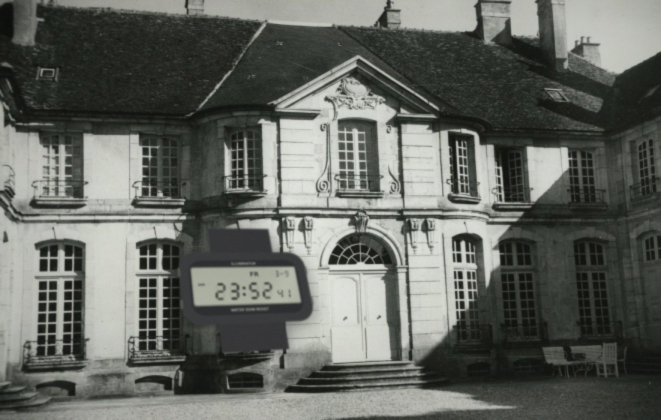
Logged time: 23,52,41
